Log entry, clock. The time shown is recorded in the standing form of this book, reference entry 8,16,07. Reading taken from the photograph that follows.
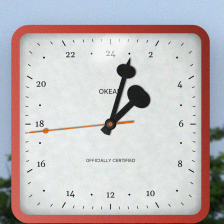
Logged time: 3,02,44
